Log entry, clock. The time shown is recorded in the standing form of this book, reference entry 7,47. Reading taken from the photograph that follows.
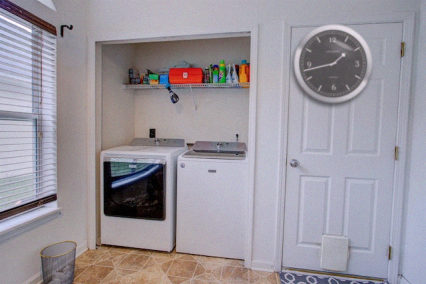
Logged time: 1,43
